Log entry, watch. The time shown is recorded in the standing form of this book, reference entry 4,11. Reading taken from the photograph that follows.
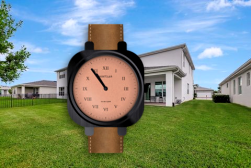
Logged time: 10,54
